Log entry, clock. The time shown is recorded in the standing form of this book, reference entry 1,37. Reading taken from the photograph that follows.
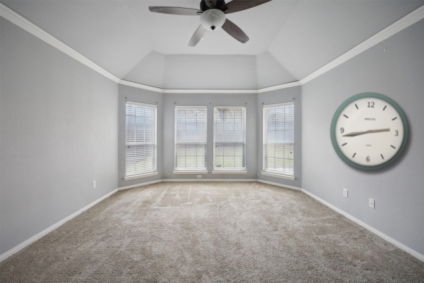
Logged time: 2,43
